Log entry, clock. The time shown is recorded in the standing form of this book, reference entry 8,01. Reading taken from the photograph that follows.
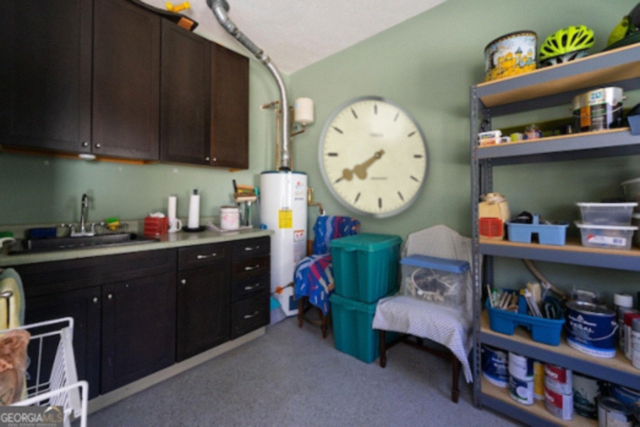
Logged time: 7,40
